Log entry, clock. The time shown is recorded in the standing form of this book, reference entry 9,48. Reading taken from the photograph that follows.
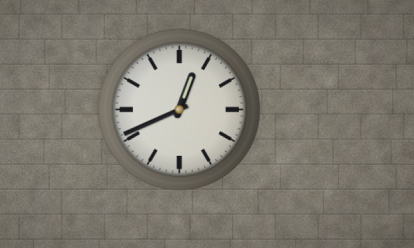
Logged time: 12,41
